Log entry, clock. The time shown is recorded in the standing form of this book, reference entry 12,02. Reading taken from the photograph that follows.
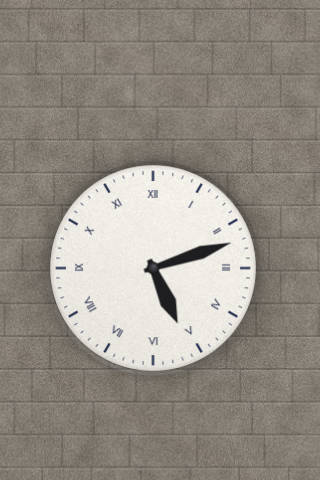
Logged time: 5,12
